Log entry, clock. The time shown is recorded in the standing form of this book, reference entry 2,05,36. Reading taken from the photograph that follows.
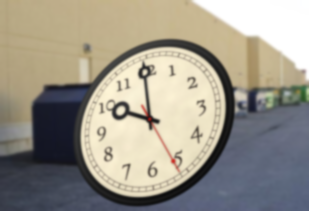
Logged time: 9,59,26
